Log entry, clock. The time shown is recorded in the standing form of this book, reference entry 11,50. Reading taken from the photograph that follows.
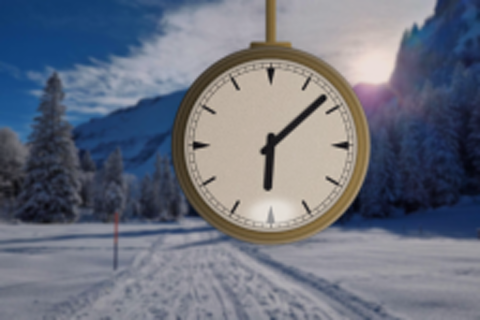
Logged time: 6,08
